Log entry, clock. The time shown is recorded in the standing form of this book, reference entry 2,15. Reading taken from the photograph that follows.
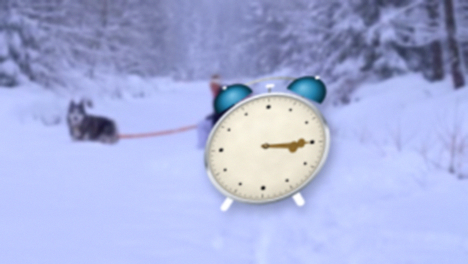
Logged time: 3,15
